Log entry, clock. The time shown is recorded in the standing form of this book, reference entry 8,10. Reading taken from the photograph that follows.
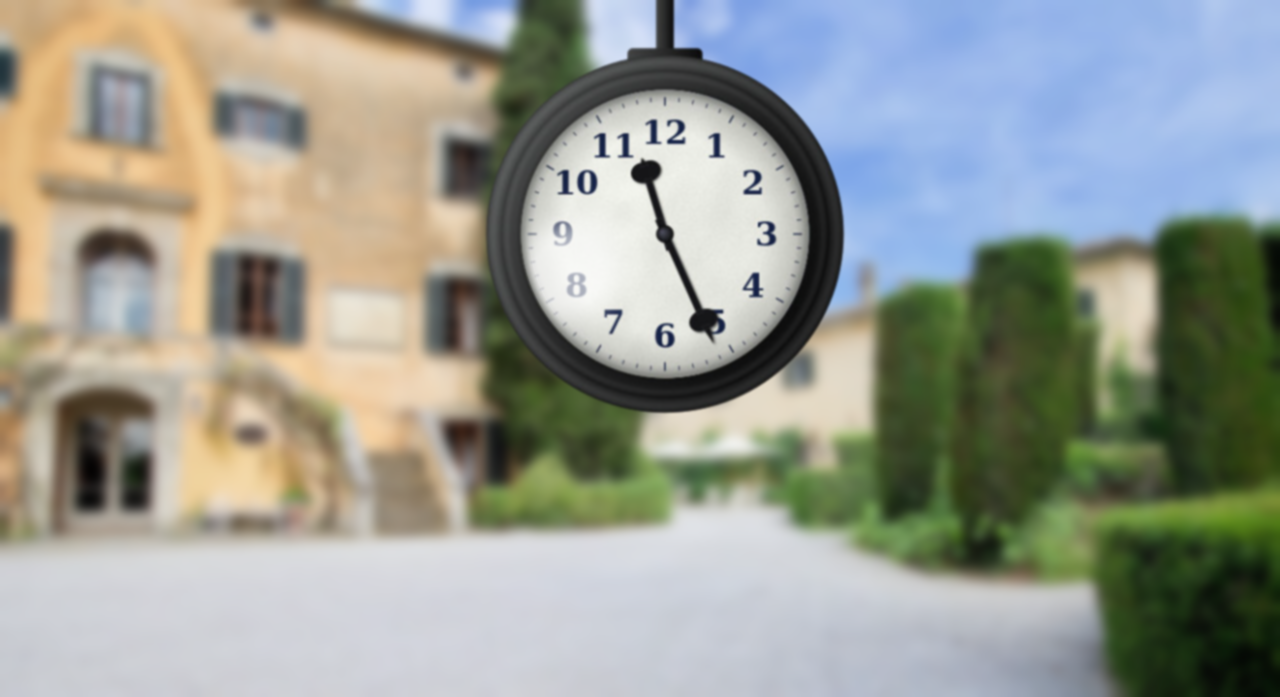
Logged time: 11,26
